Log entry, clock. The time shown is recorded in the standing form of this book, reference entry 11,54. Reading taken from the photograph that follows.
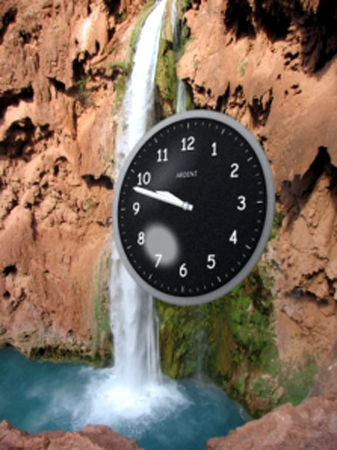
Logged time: 9,48
